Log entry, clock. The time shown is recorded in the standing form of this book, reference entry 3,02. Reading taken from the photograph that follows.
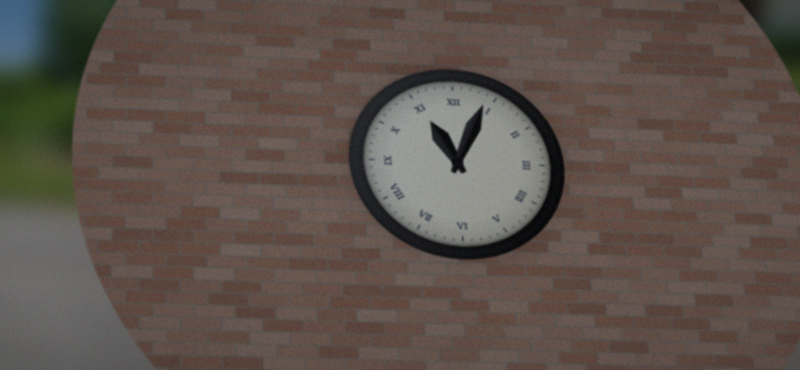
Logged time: 11,04
